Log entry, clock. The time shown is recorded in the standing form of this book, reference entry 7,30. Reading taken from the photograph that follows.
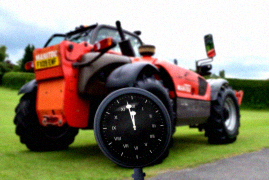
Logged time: 11,58
